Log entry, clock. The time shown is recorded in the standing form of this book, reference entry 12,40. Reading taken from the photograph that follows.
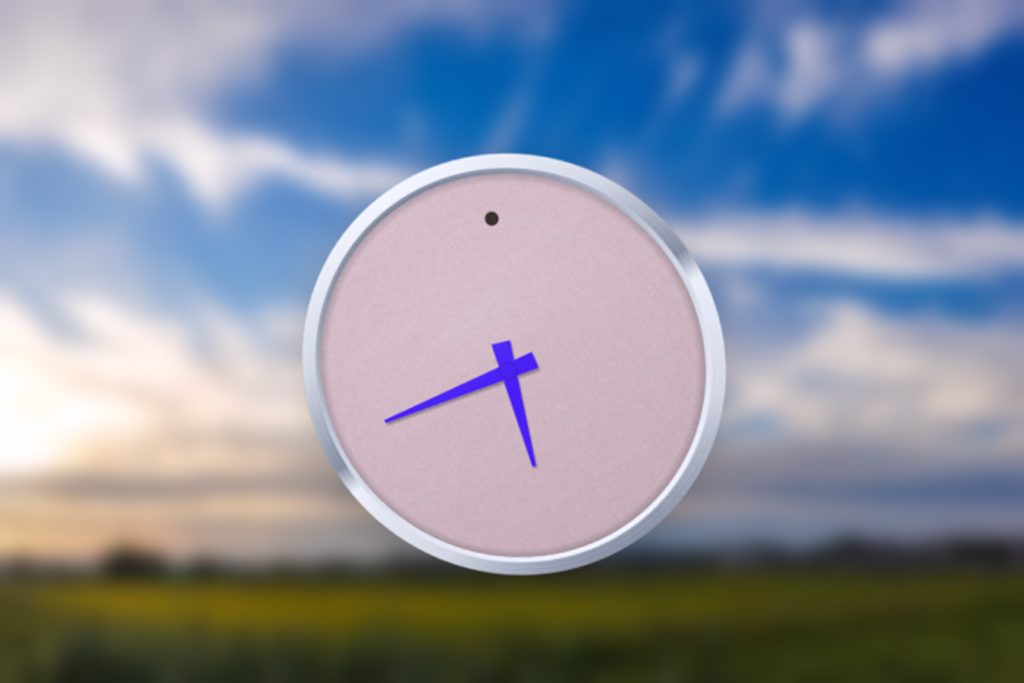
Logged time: 5,42
